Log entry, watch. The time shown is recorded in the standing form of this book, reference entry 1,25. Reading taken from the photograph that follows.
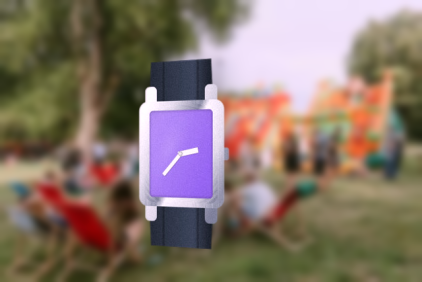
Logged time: 2,37
